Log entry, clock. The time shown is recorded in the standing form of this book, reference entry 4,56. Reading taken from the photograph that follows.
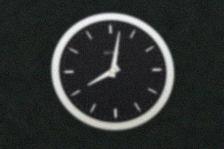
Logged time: 8,02
